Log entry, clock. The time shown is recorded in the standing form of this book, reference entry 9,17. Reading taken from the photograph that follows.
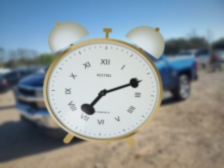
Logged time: 7,11
